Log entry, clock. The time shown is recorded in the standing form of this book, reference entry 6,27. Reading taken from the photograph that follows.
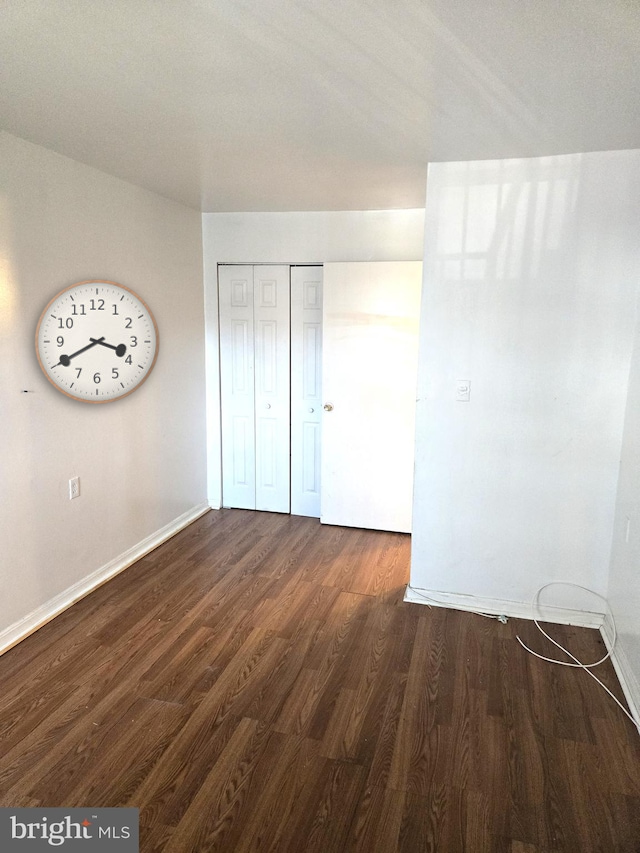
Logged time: 3,40
